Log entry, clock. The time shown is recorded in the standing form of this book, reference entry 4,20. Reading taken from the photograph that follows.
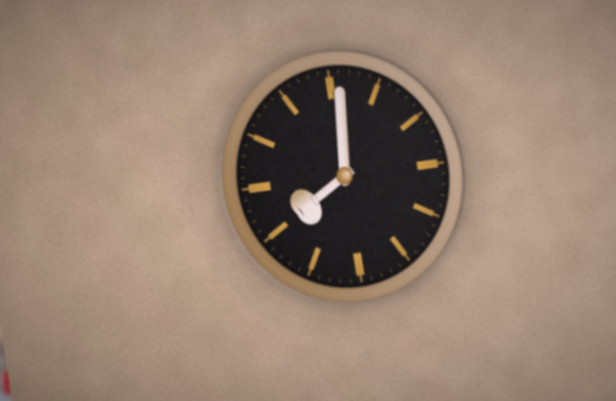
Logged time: 8,01
